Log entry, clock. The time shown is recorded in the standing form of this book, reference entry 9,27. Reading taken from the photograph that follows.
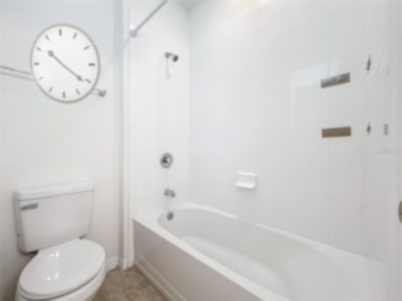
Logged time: 10,21
